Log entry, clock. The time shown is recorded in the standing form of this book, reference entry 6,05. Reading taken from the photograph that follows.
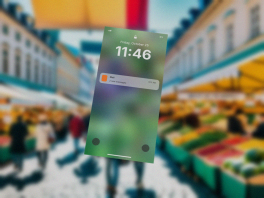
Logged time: 11,46
